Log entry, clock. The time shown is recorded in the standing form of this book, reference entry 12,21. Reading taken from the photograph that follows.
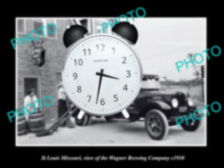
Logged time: 3,32
